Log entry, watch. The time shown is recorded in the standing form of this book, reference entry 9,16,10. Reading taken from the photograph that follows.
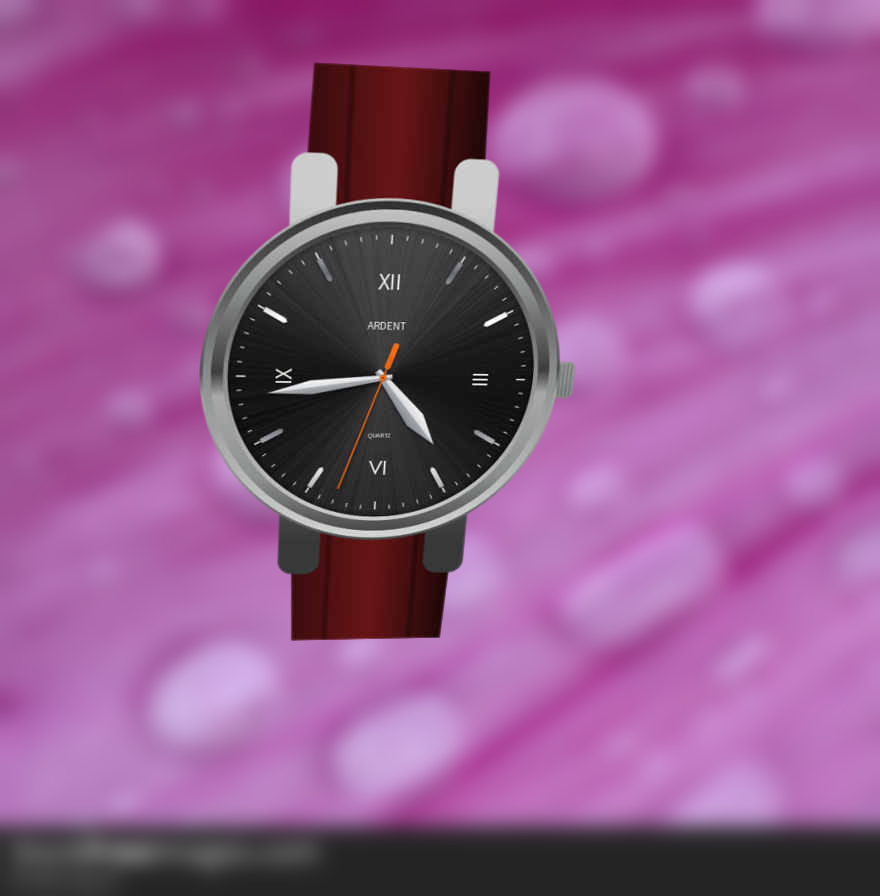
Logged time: 4,43,33
